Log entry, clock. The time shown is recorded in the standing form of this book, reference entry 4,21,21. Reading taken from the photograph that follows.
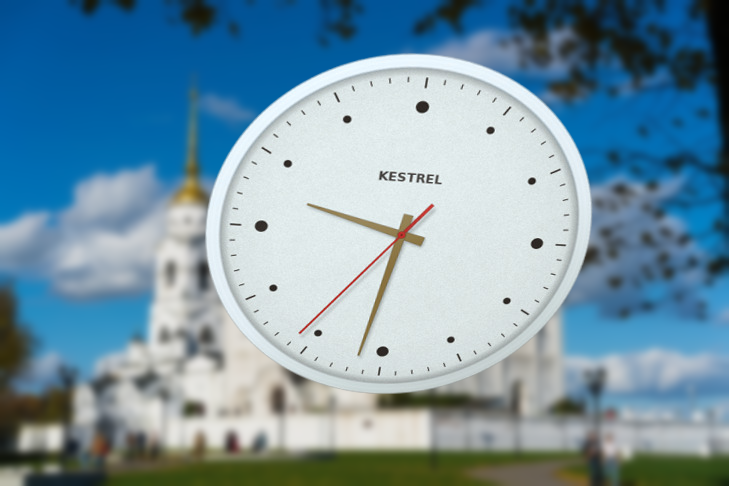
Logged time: 9,31,36
